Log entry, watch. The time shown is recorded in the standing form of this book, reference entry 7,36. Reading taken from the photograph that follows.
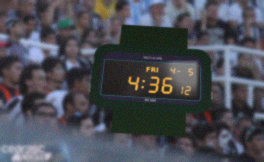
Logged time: 4,36
